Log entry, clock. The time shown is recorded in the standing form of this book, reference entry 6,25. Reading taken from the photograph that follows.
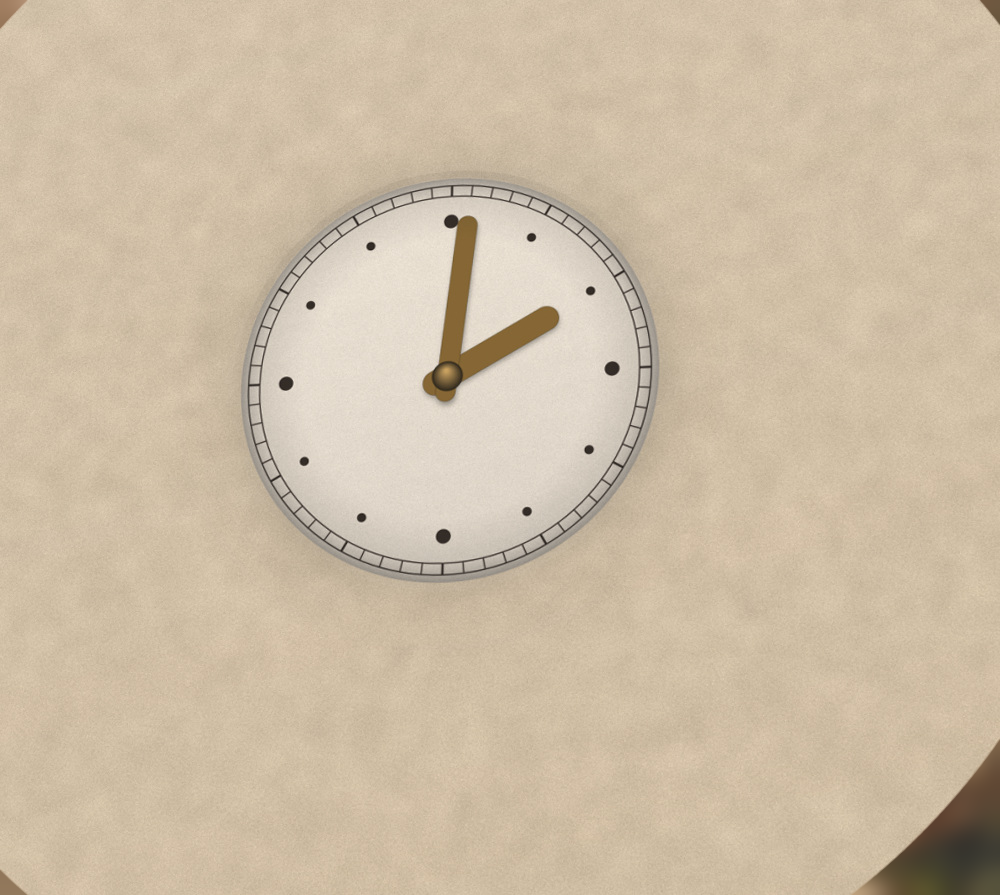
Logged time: 2,01
